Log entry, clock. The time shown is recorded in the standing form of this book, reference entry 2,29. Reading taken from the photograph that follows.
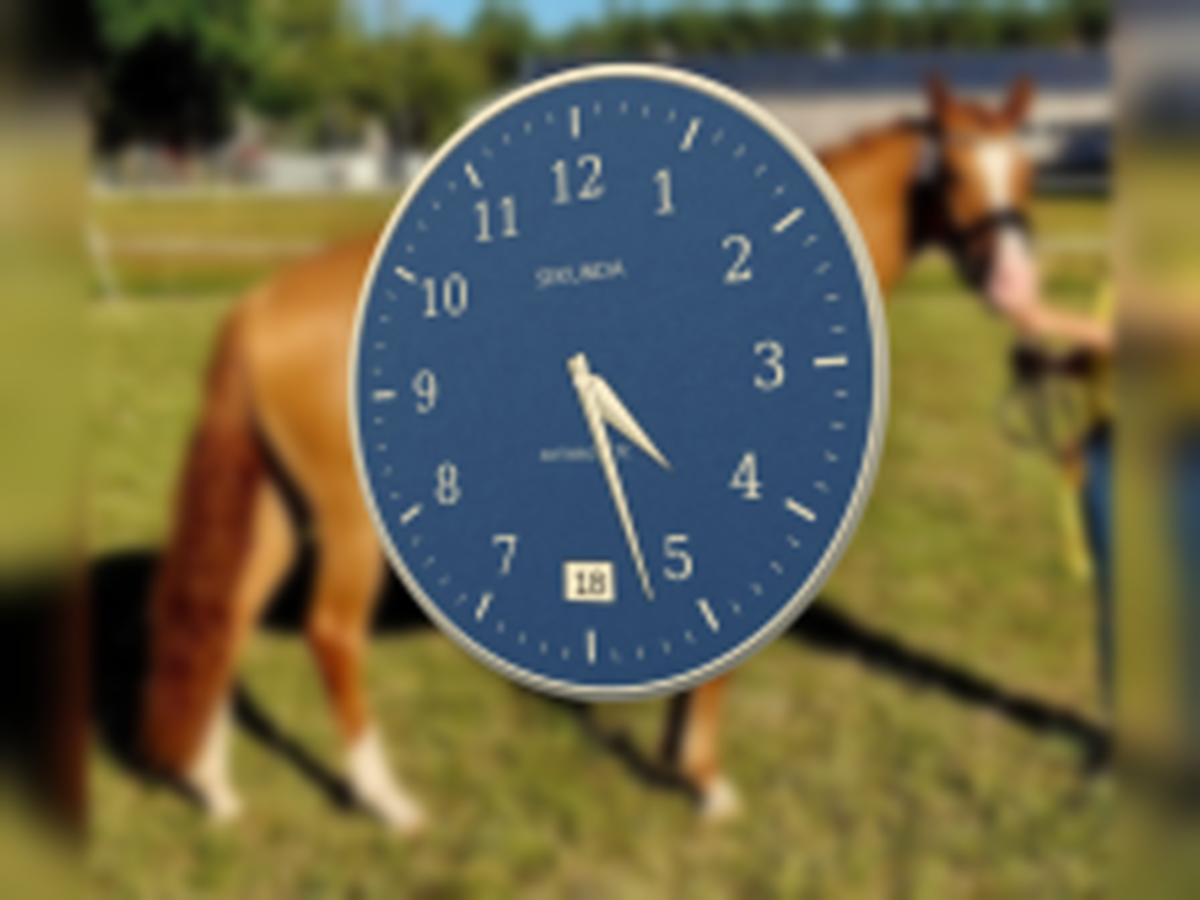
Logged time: 4,27
